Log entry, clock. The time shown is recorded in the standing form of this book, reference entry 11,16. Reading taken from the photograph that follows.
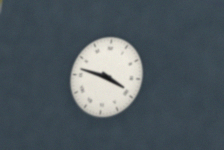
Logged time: 3,47
